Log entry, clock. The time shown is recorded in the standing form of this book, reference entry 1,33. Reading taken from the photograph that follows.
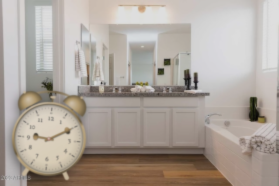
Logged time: 9,10
